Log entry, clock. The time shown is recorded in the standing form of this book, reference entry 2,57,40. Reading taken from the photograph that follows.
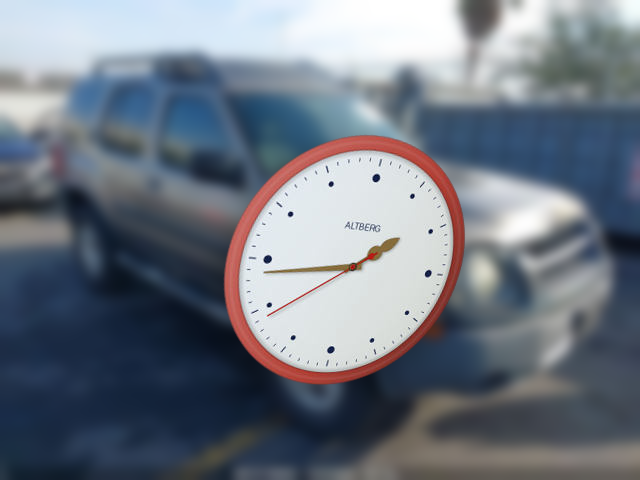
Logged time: 1,43,39
